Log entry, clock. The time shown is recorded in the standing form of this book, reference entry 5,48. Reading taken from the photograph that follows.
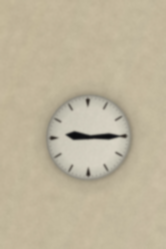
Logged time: 9,15
